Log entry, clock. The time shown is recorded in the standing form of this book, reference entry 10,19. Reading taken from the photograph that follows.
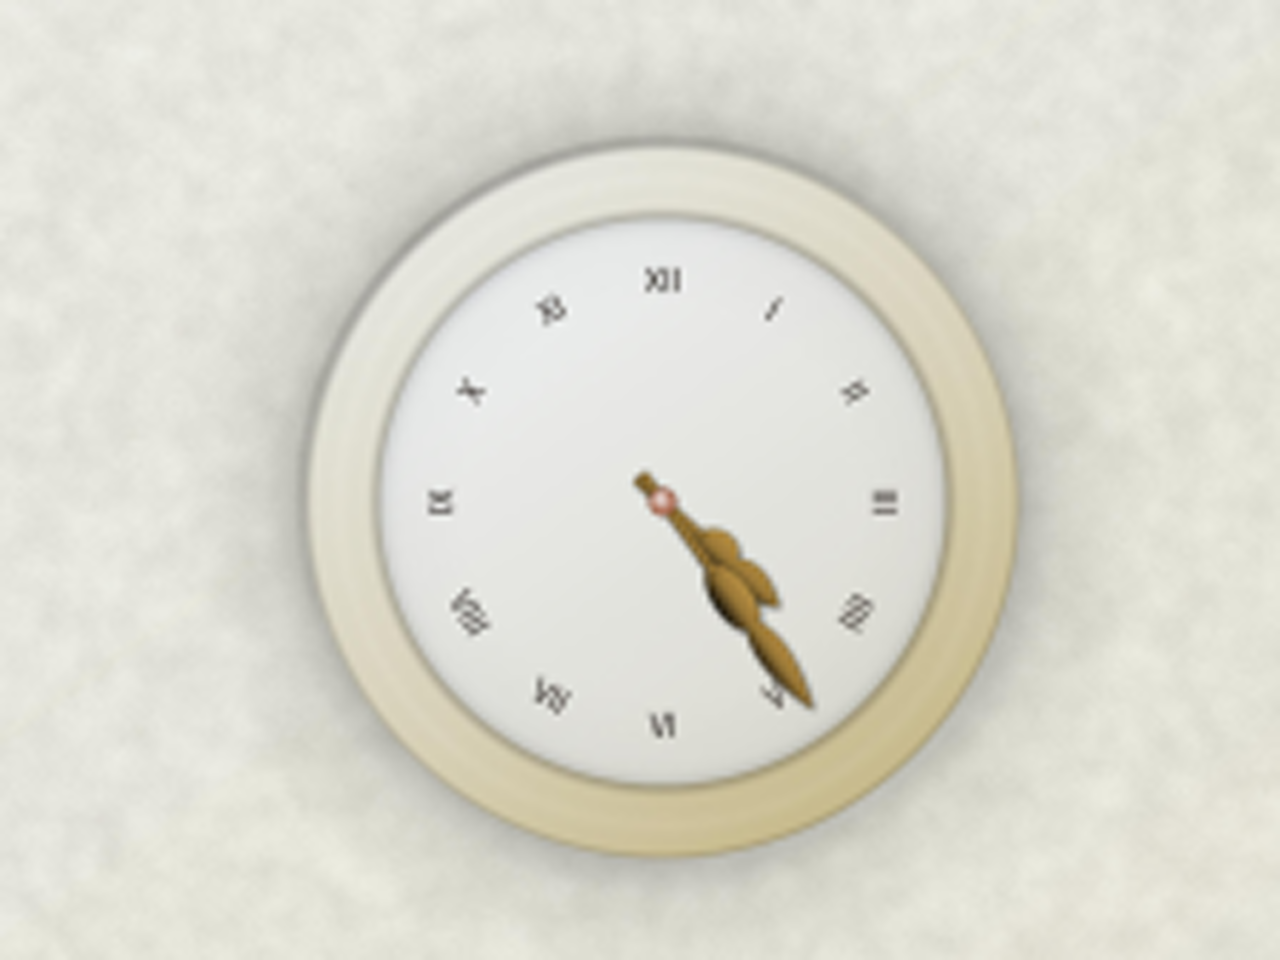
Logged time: 4,24
